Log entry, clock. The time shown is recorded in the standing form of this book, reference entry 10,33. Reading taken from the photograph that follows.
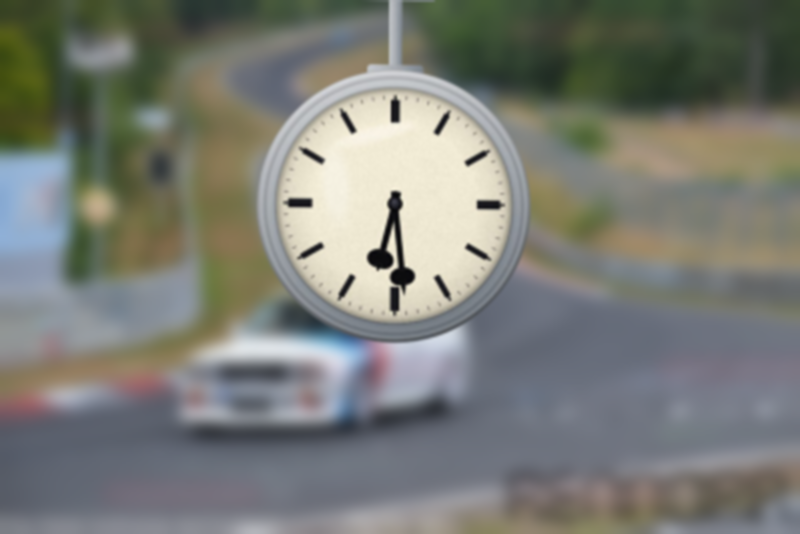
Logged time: 6,29
